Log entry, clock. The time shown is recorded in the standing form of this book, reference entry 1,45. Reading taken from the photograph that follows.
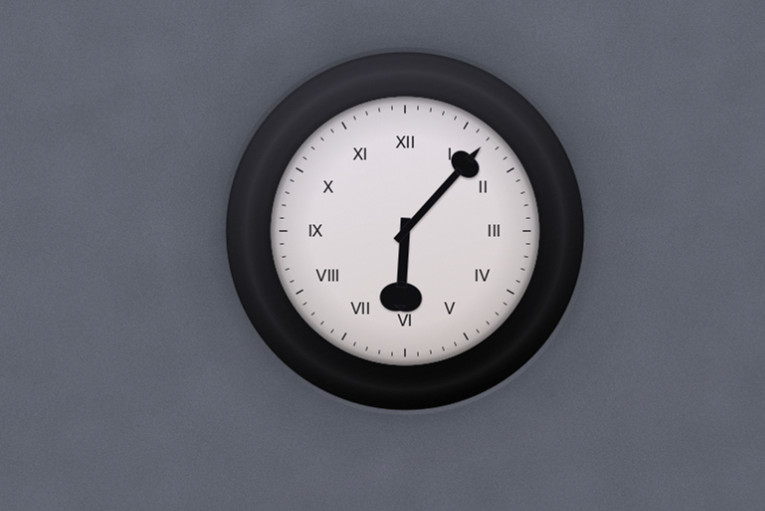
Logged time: 6,07
